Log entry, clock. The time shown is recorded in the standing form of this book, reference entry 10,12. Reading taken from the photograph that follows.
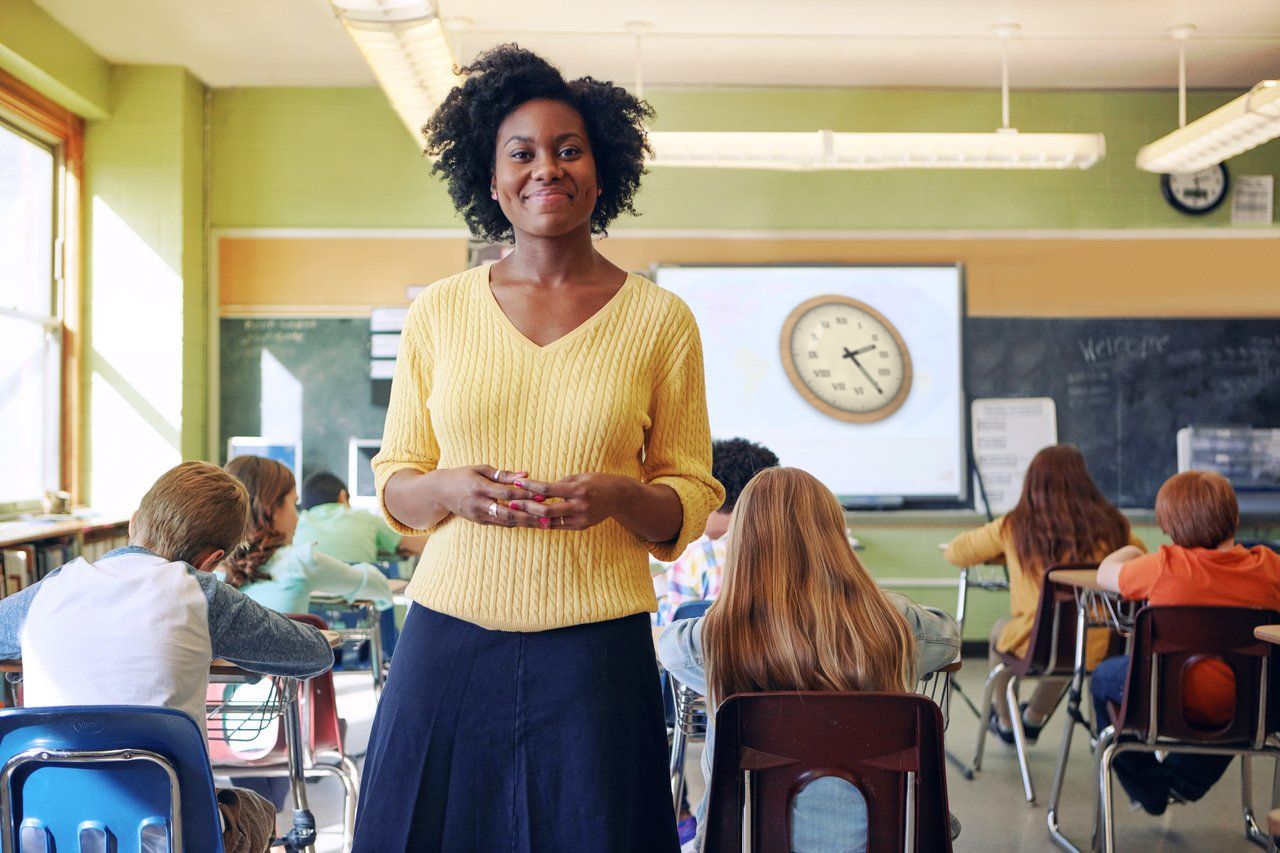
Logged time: 2,25
